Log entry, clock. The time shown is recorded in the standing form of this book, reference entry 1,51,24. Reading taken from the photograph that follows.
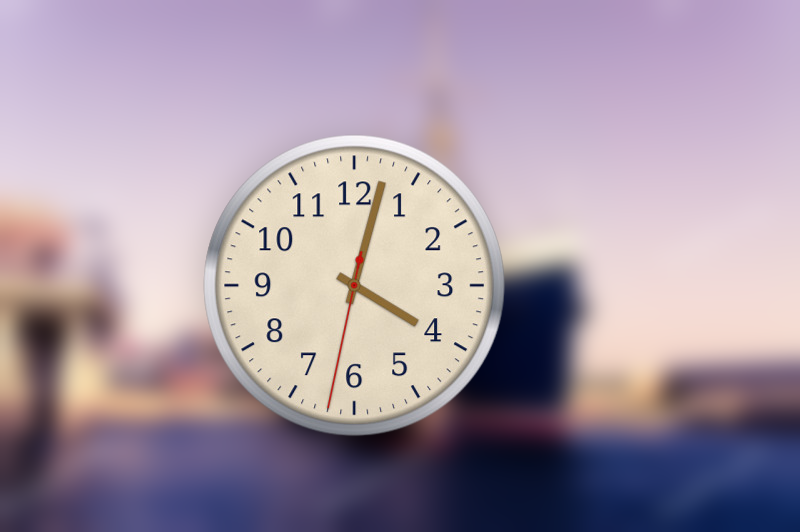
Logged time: 4,02,32
